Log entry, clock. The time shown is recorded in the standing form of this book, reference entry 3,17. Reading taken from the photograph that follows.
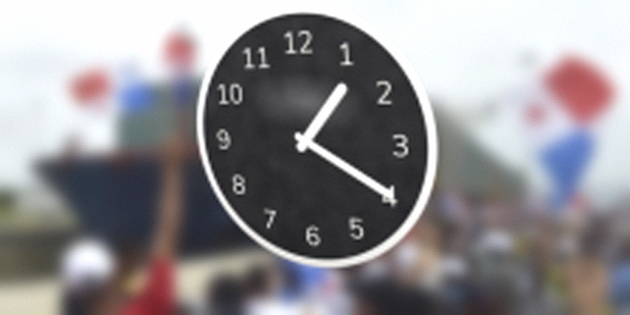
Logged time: 1,20
